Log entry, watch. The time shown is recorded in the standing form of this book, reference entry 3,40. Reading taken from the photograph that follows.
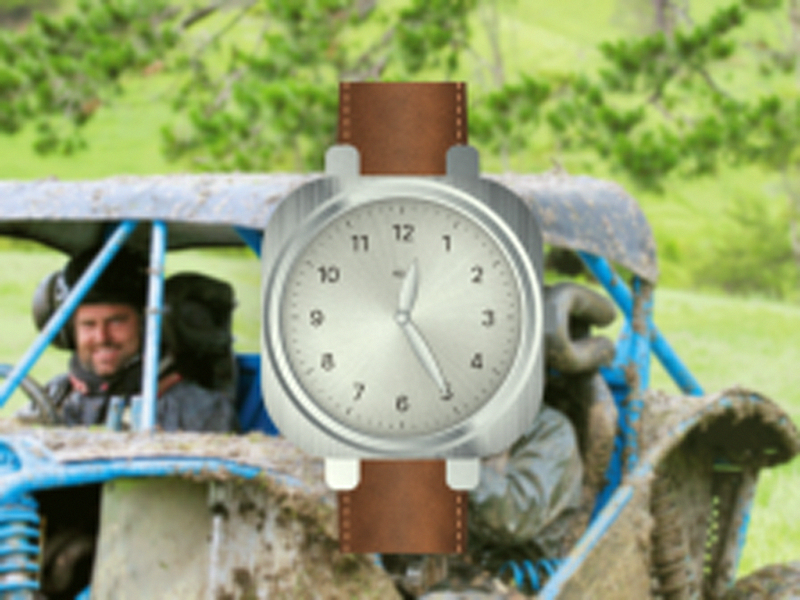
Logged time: 12,25
